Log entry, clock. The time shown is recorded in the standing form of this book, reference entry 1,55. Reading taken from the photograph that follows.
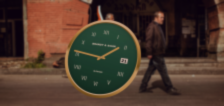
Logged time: 1,46
